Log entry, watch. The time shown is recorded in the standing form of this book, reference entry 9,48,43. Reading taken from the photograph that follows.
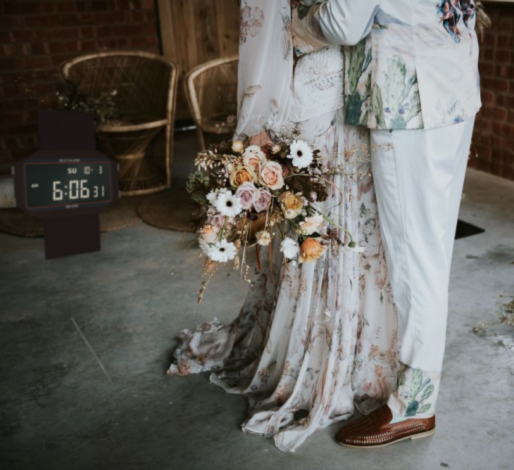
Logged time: 6,06,31
